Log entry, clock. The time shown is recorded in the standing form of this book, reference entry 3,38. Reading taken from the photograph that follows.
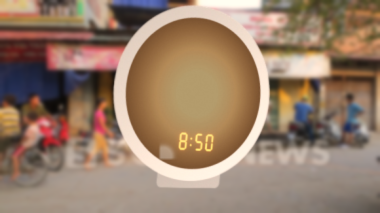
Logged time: 8,50
